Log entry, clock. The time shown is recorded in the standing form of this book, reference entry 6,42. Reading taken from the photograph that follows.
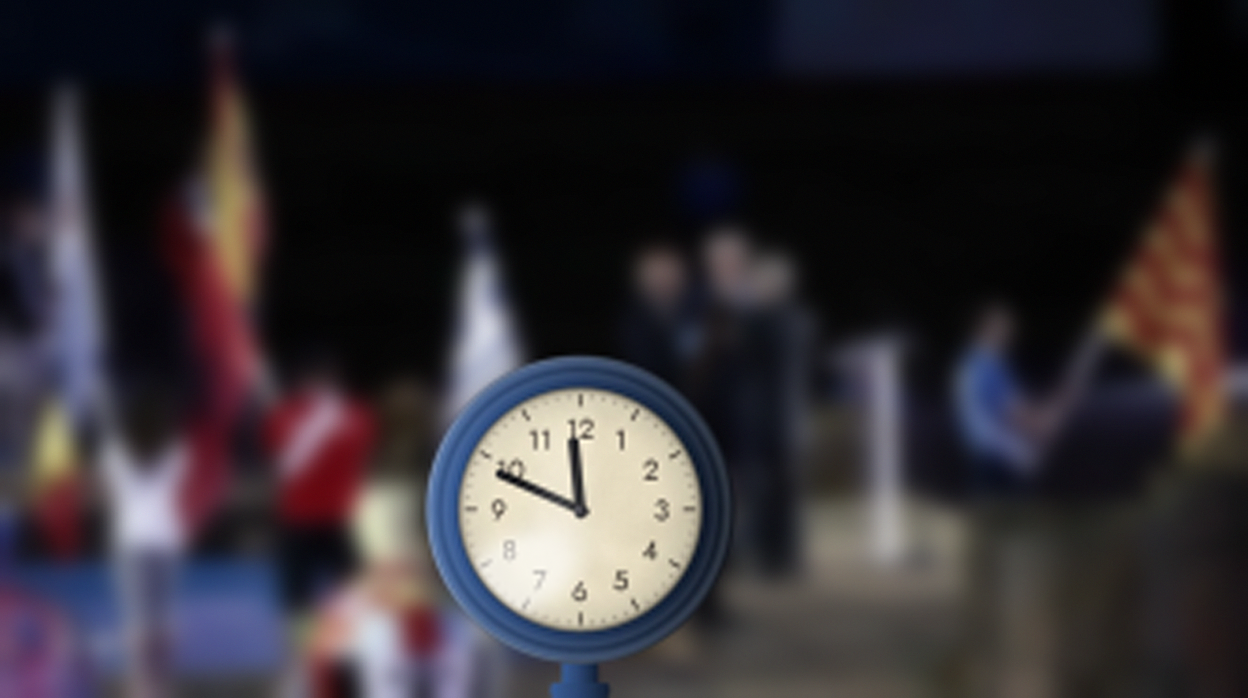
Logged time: 11,49
